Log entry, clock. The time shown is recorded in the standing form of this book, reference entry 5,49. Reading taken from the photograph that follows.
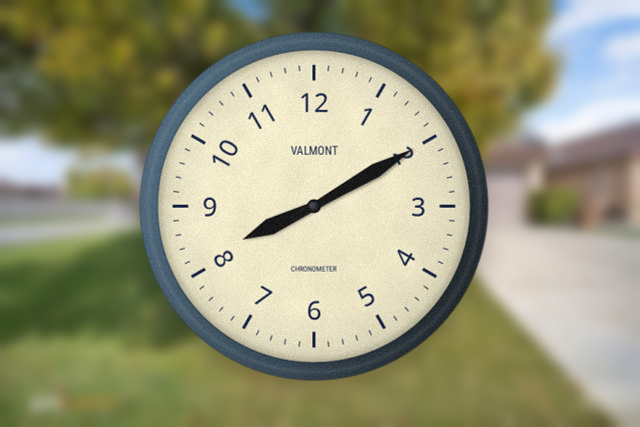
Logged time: 8,10
